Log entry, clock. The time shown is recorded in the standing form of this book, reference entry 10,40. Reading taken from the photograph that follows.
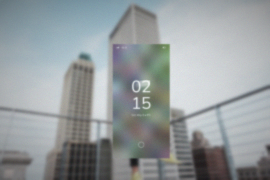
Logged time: 2,15
